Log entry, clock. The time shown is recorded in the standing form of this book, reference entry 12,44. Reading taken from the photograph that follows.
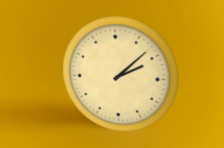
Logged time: 2,08
